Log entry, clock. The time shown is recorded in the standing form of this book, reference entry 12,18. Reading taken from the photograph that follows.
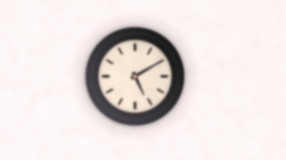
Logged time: 5,10
